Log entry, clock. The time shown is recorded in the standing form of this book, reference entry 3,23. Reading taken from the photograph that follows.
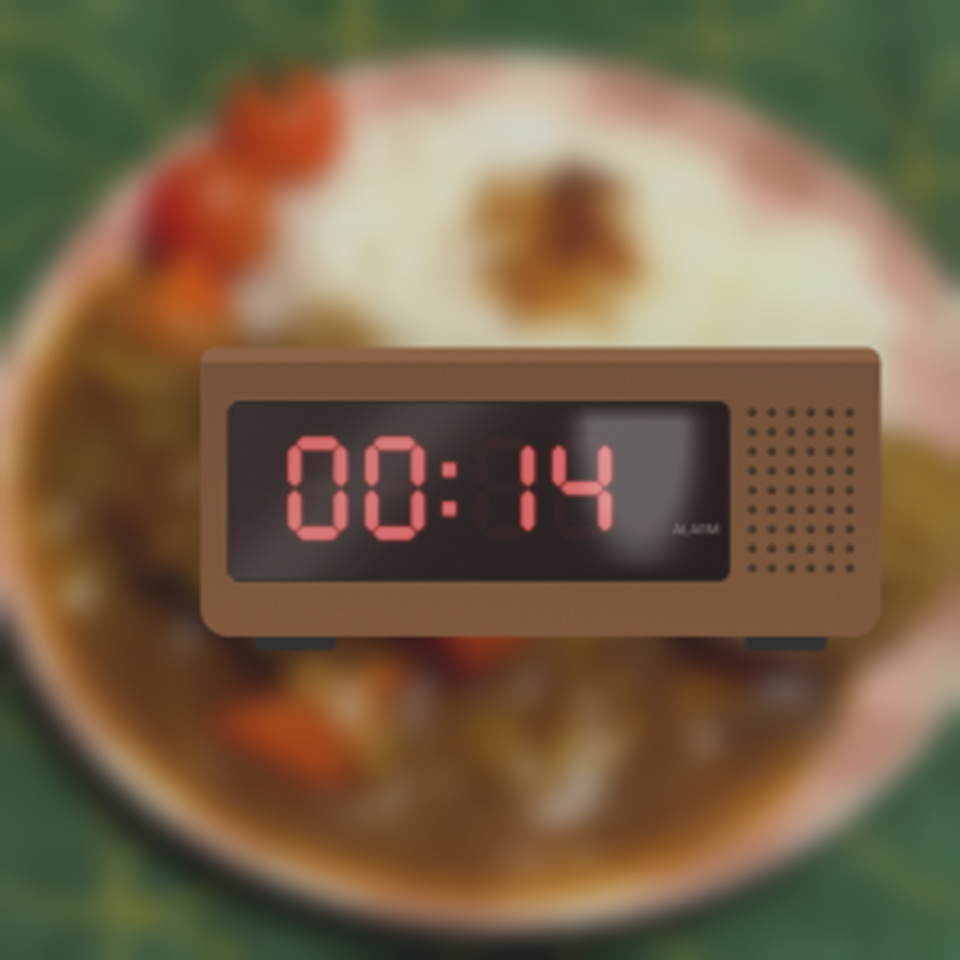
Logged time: 0,14
